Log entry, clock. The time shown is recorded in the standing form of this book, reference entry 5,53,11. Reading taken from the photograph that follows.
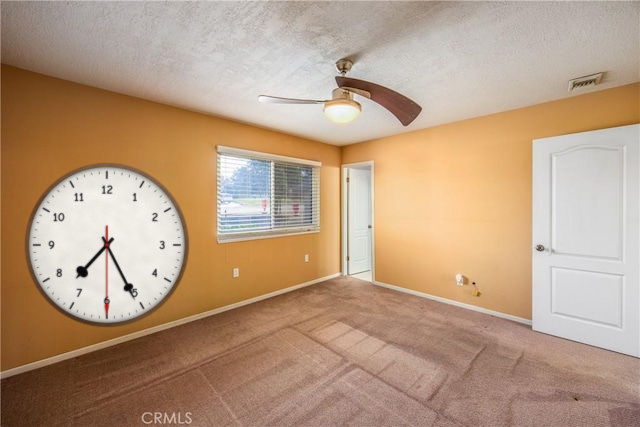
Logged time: 7,25,30
